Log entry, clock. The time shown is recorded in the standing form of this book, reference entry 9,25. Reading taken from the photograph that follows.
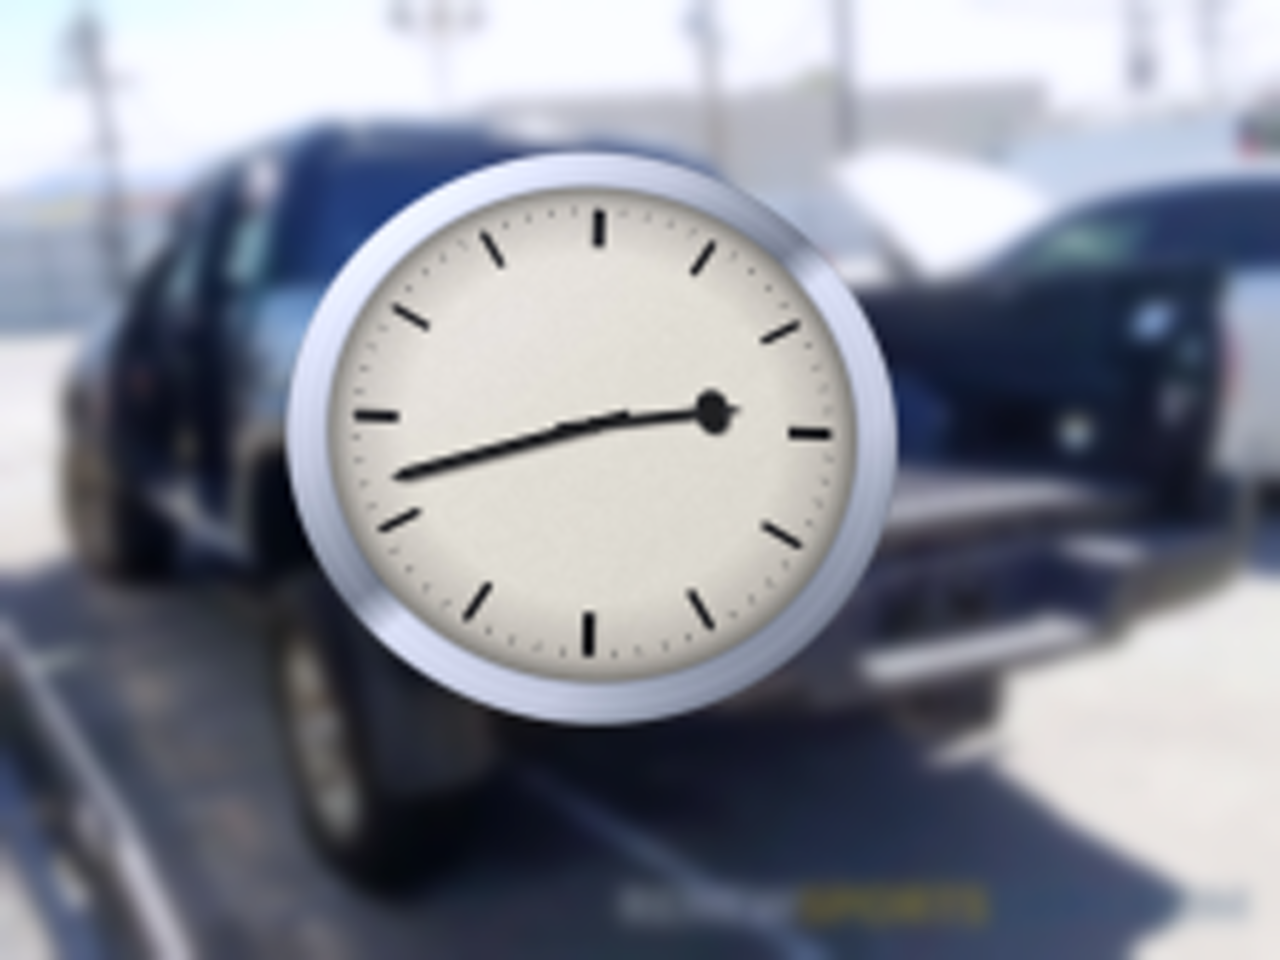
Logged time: 2,42
